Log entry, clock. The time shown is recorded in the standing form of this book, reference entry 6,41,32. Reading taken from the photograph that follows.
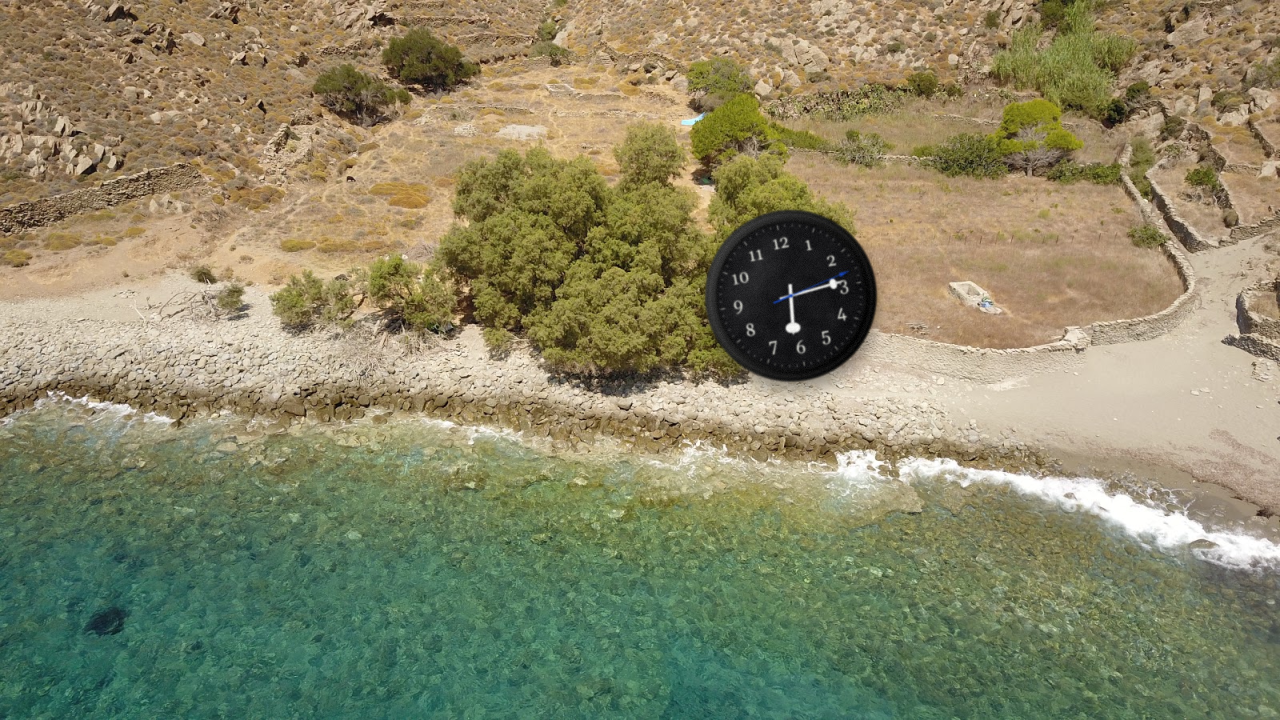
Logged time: 6,14,13
